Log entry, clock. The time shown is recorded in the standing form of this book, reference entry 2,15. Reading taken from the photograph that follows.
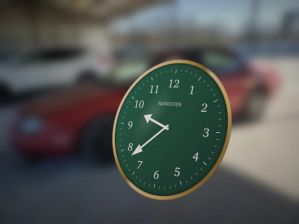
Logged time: 9,38
